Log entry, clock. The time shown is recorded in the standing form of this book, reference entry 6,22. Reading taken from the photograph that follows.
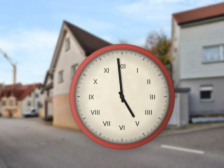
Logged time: 4,59
